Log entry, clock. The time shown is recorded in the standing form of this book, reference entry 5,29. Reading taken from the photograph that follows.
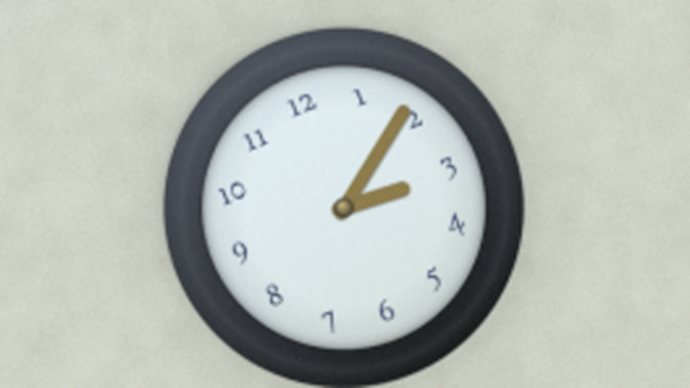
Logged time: 3,09
